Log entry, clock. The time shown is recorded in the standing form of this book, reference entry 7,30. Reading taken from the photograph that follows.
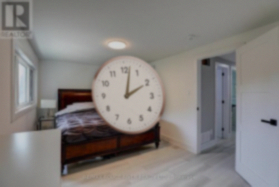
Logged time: 2,02
